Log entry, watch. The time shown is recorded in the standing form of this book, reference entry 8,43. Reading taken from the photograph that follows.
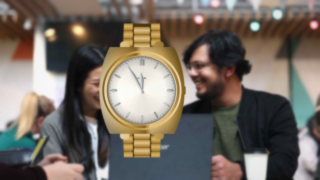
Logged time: 11,55
